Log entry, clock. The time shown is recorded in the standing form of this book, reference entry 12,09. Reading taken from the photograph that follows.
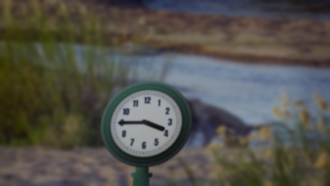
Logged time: 3,45
